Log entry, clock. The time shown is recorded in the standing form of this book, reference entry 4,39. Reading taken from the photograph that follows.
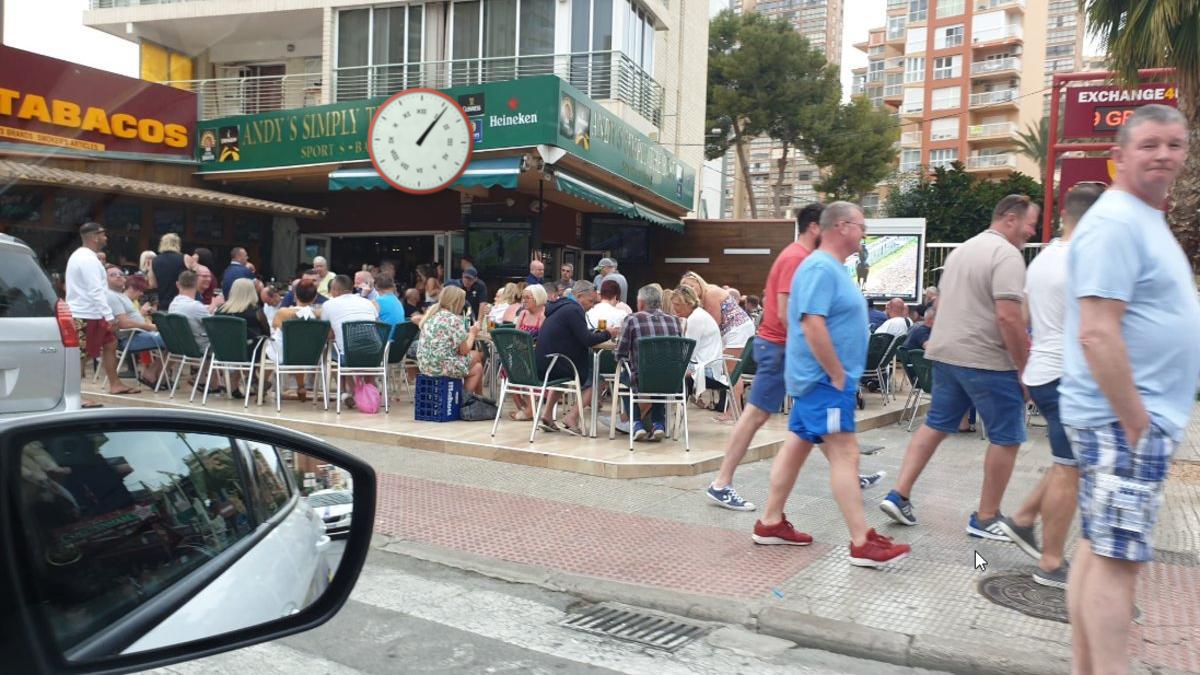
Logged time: 1,06
